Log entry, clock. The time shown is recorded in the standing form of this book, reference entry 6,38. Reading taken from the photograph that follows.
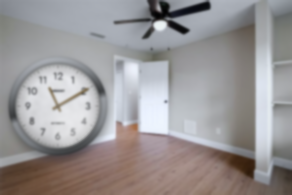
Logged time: 11,10
